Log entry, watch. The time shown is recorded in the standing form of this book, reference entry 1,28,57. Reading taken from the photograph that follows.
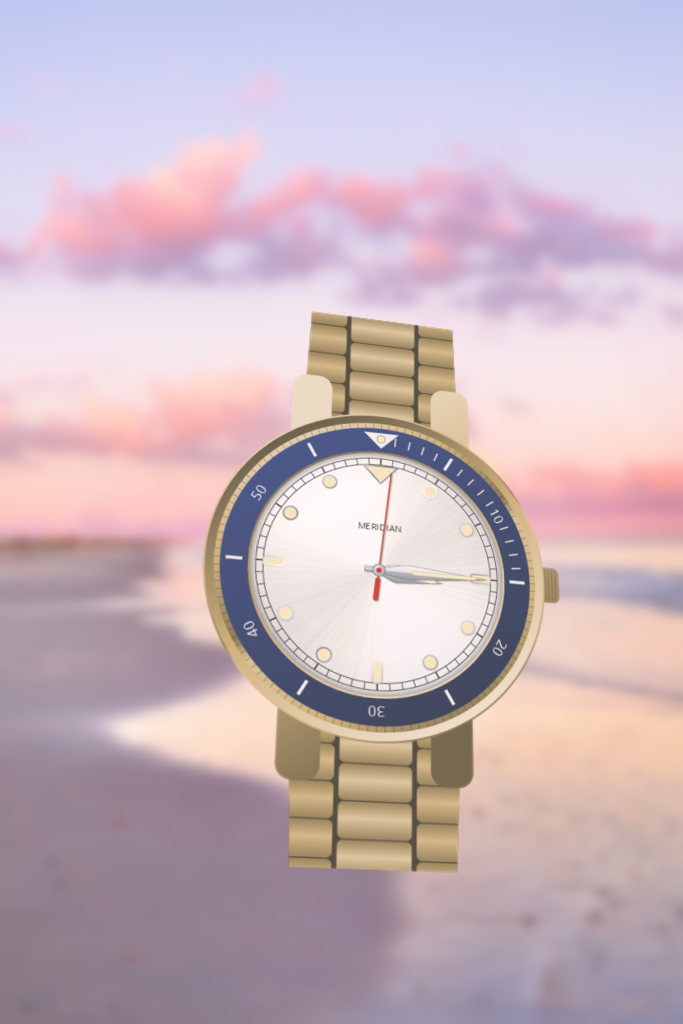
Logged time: 3,15,01
